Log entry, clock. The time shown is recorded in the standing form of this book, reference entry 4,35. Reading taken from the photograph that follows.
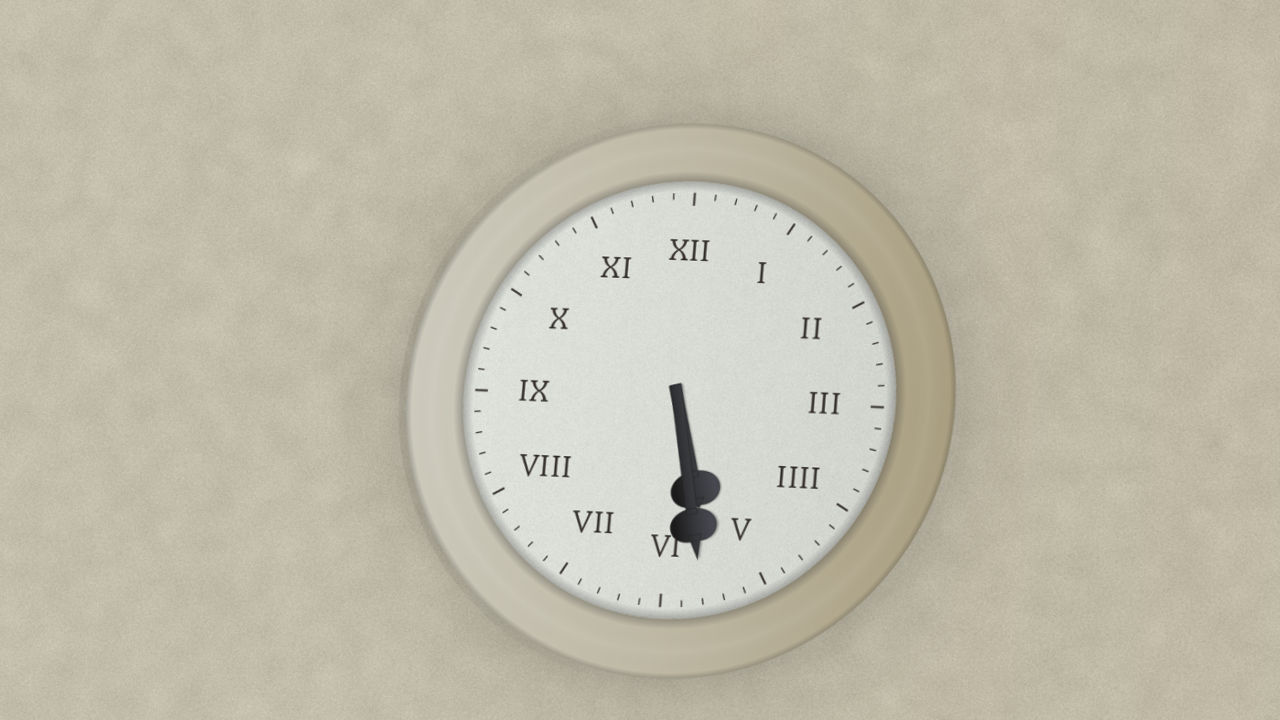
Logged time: 5,28
